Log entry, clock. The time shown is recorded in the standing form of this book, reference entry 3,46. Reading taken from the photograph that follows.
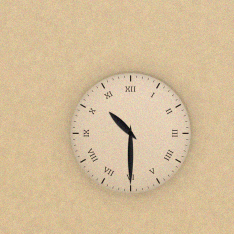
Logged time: 10,30
